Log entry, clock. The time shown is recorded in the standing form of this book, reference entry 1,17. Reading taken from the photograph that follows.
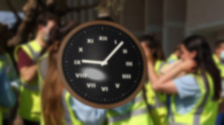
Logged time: 9,07
